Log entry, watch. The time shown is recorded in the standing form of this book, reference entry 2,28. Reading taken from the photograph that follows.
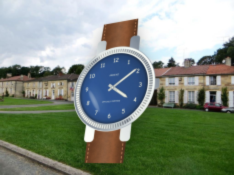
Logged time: 4,09
